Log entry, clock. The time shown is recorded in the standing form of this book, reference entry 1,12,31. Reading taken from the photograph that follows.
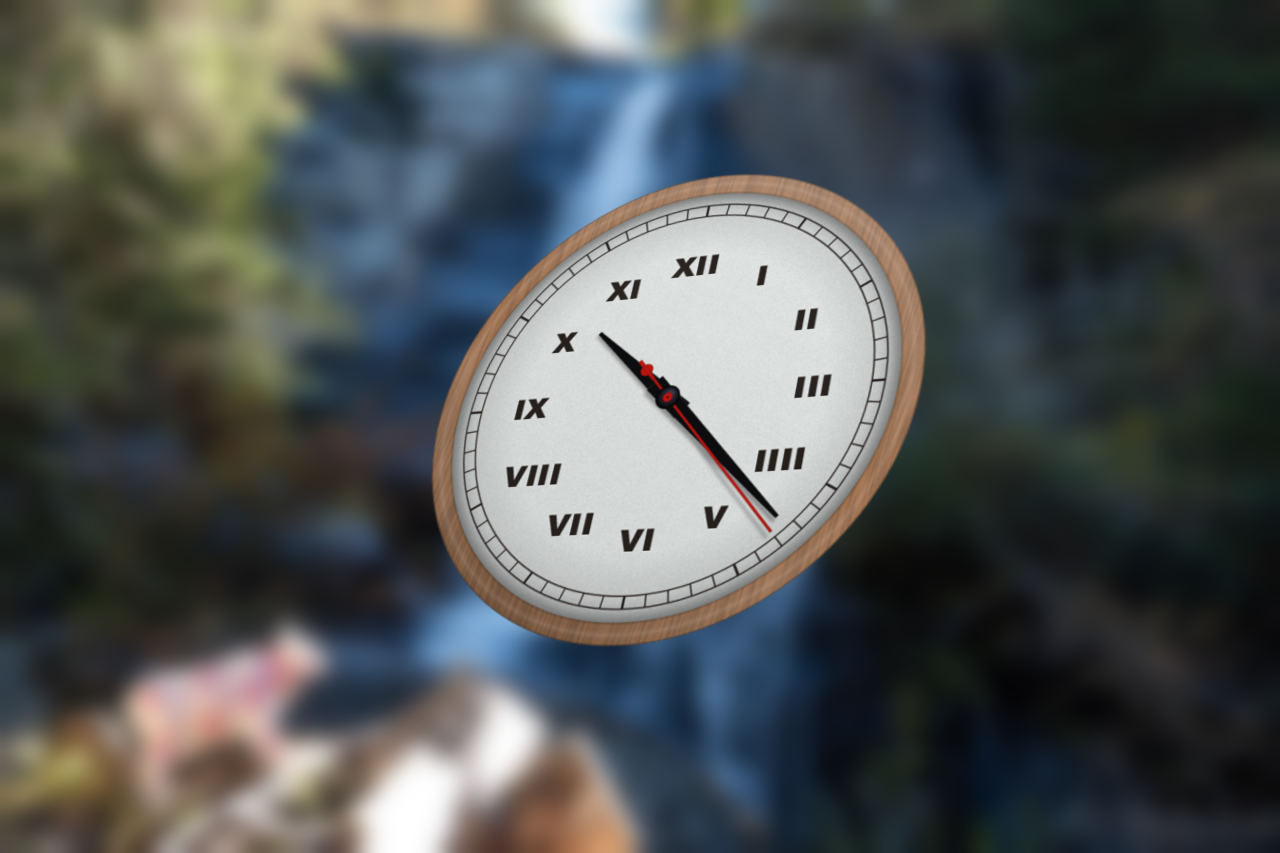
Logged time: 10,22,23
